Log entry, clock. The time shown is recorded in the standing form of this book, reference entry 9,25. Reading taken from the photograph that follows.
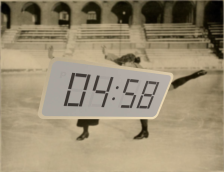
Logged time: 4,58
